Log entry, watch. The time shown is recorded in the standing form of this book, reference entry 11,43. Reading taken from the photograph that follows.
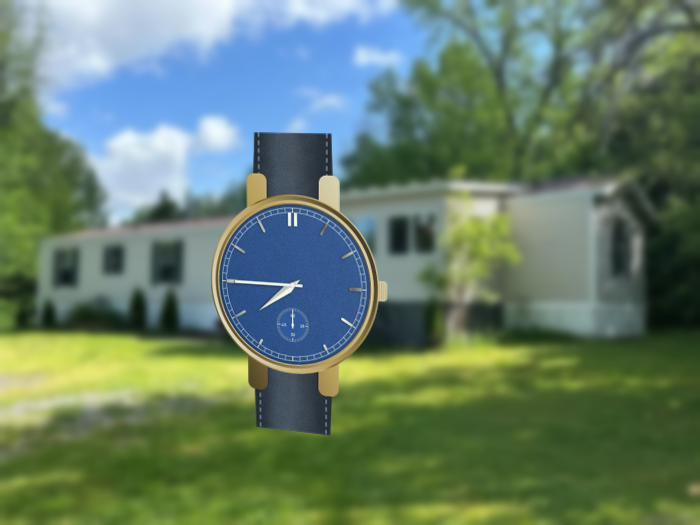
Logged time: 7,45
